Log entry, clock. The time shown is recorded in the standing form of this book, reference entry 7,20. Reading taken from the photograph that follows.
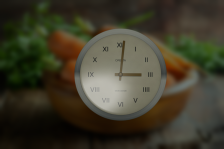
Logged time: 3,01
